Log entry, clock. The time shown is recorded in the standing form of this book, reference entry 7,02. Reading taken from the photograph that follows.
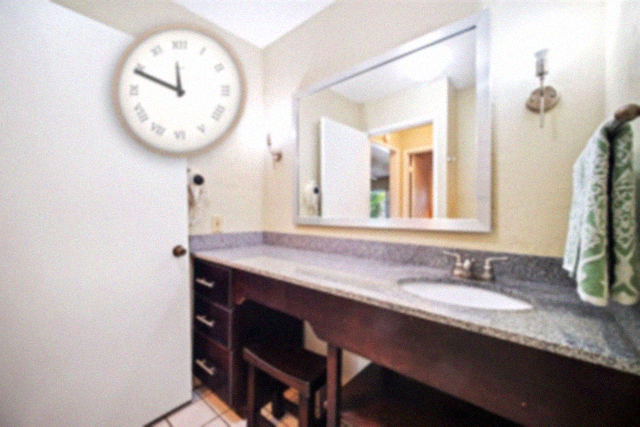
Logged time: 11,49
